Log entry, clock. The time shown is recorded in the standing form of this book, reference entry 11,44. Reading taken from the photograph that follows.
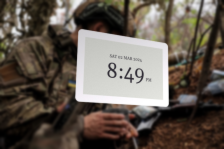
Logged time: 8,49
